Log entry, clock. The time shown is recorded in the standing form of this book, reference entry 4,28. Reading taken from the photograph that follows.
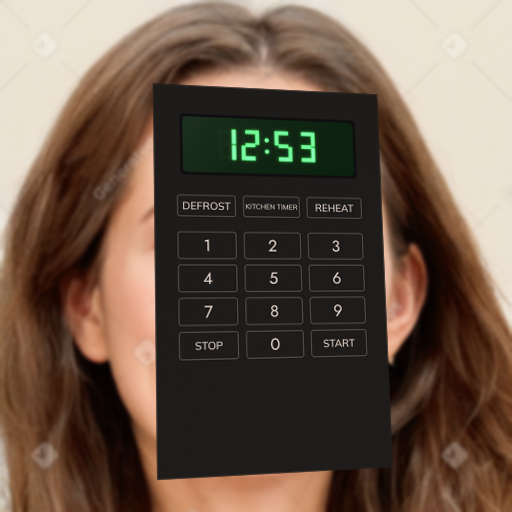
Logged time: 12,53
